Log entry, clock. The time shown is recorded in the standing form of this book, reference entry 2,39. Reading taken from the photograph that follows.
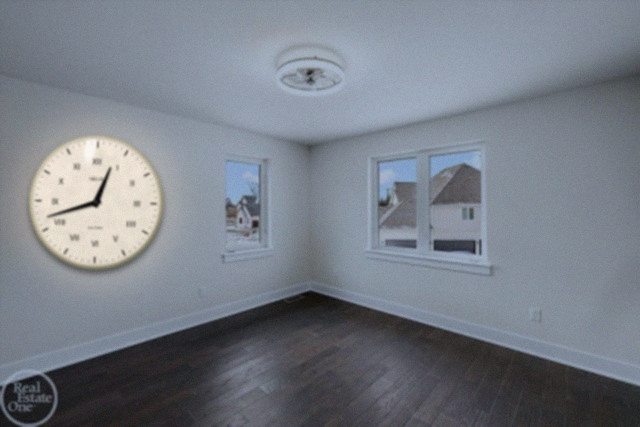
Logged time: 12,42
